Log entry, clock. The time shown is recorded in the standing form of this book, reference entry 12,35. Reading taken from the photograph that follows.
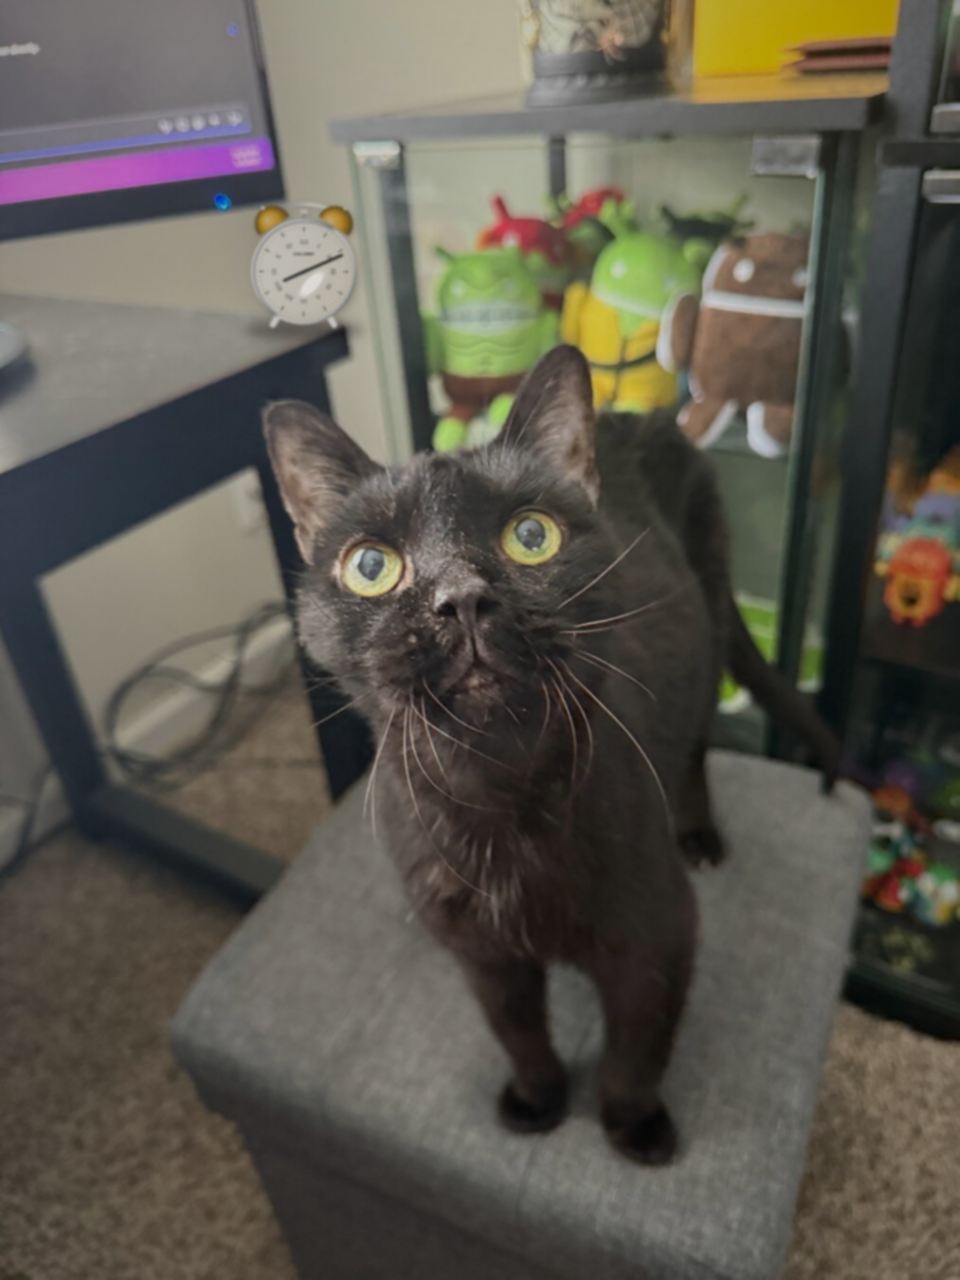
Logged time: 8,11
